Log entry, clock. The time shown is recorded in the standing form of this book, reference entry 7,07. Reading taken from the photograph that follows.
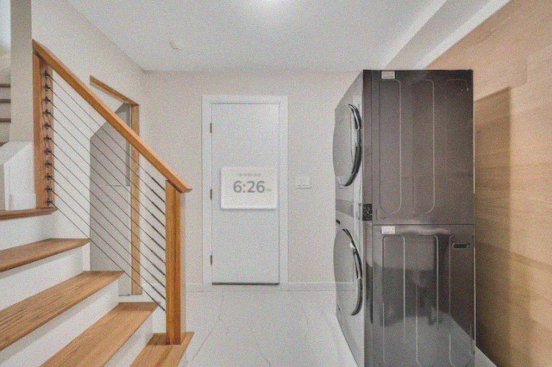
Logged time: 6,26
